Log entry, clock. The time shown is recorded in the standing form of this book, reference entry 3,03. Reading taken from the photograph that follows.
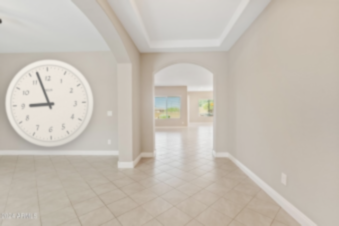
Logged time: 8,57
